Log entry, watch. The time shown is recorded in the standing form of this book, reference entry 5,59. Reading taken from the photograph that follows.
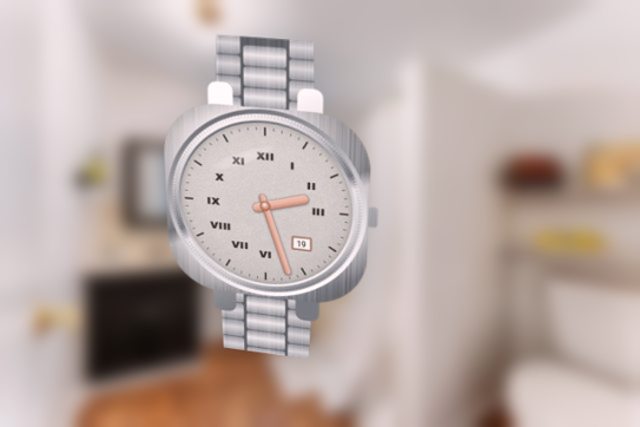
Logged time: 2,27
